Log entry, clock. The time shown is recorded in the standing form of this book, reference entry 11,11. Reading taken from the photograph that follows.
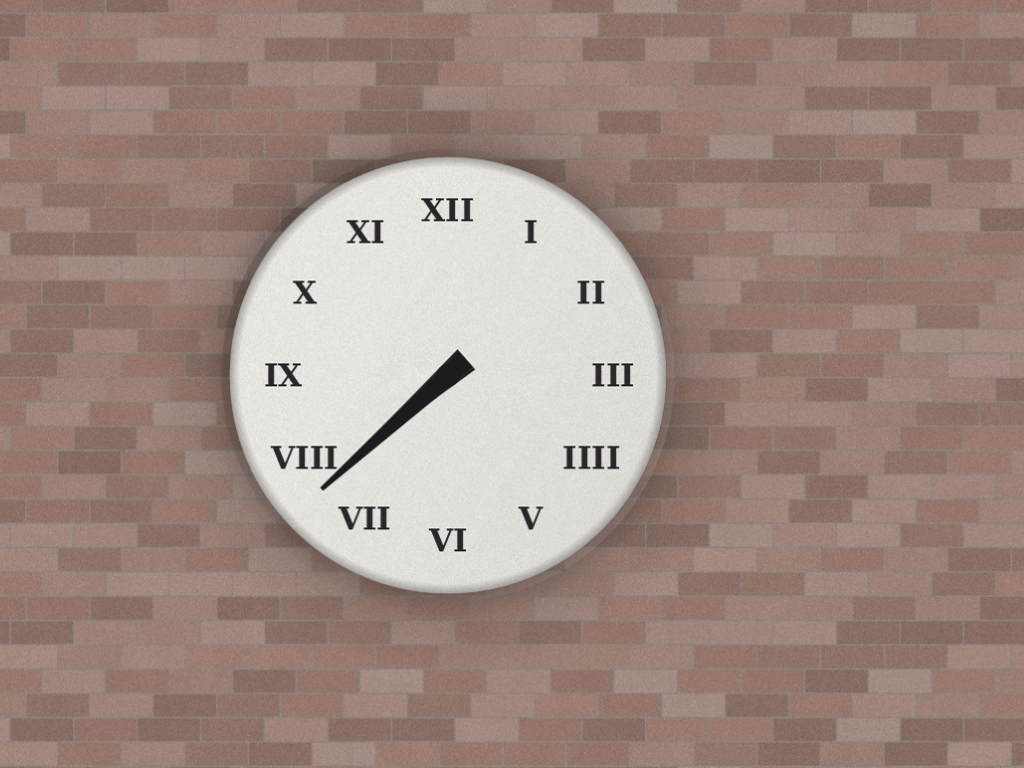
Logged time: 7,38
